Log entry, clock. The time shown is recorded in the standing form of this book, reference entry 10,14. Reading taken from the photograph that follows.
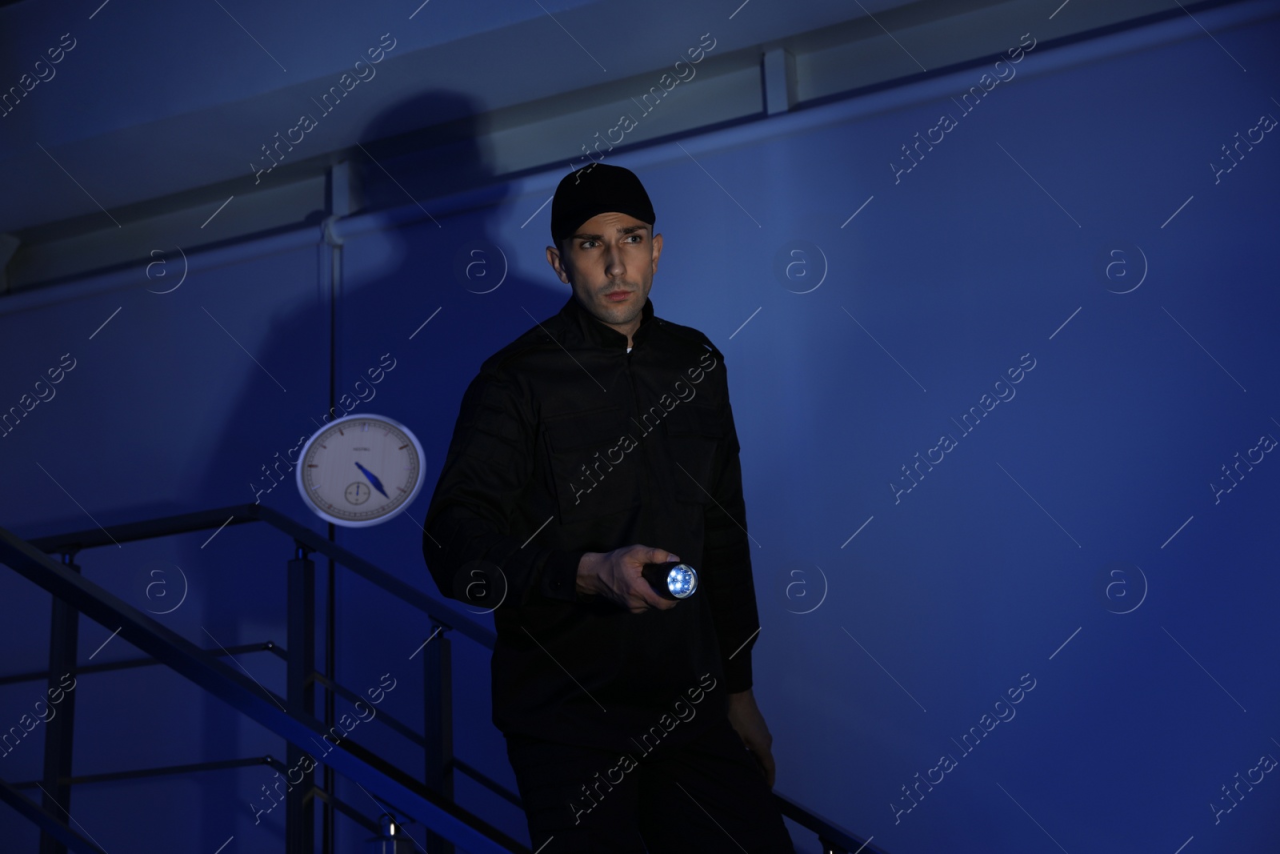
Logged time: 4,23
